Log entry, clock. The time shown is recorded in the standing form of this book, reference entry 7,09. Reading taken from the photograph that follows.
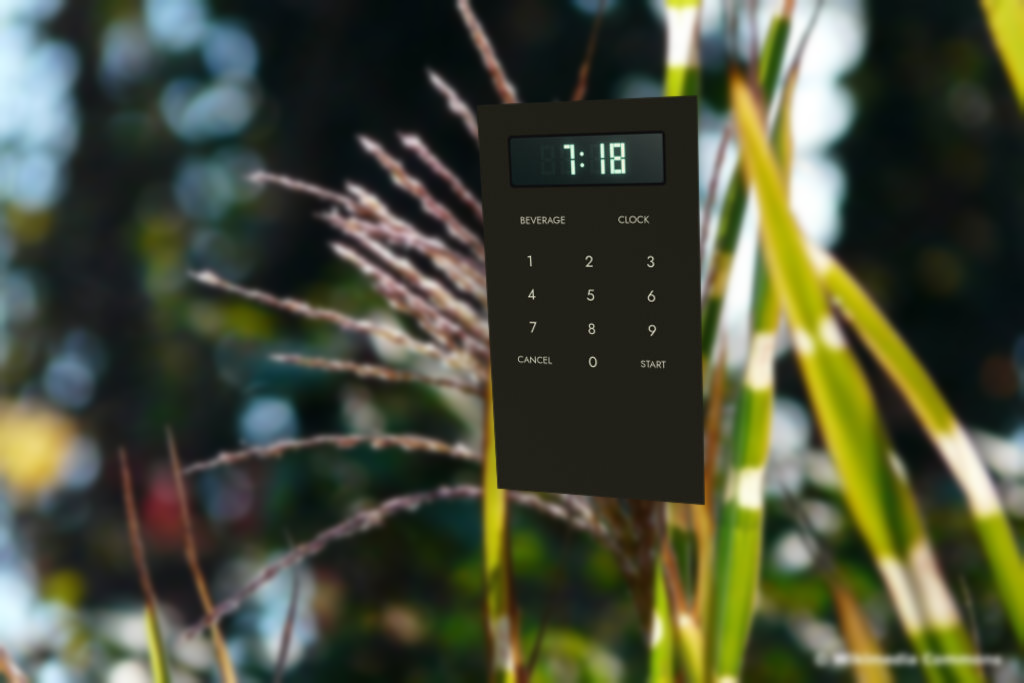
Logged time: 7,18
